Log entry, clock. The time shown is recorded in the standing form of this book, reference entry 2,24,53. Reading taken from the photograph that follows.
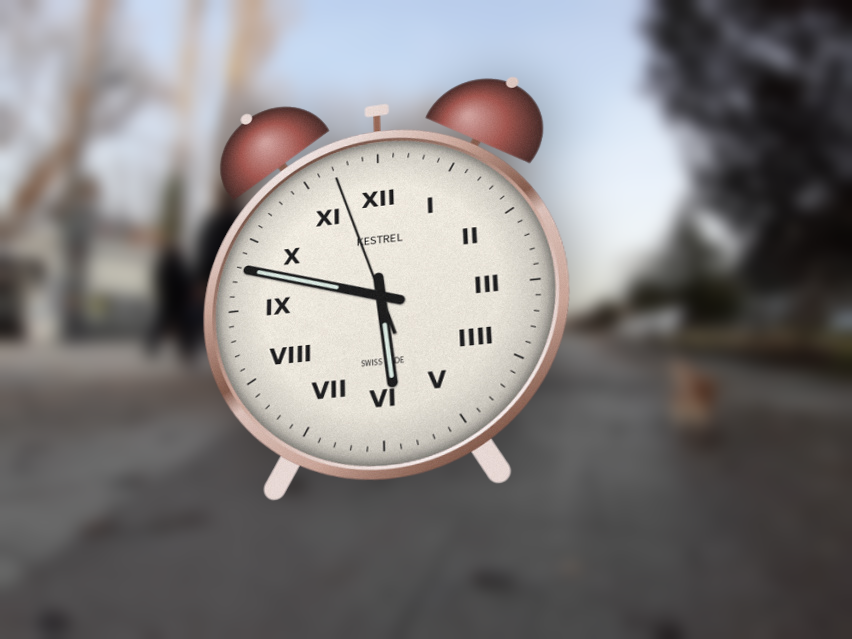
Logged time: 5,47,57
